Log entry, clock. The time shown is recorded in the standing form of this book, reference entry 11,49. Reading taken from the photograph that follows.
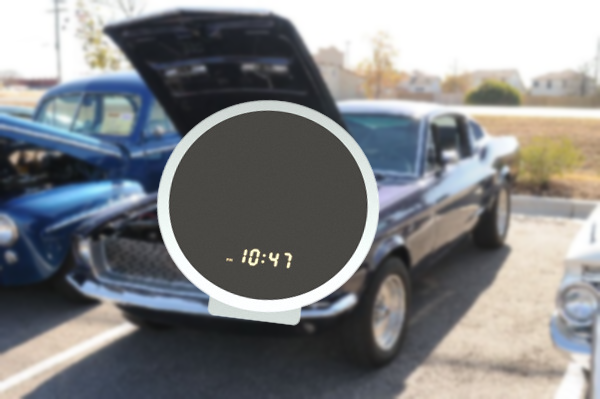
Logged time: 10,47
